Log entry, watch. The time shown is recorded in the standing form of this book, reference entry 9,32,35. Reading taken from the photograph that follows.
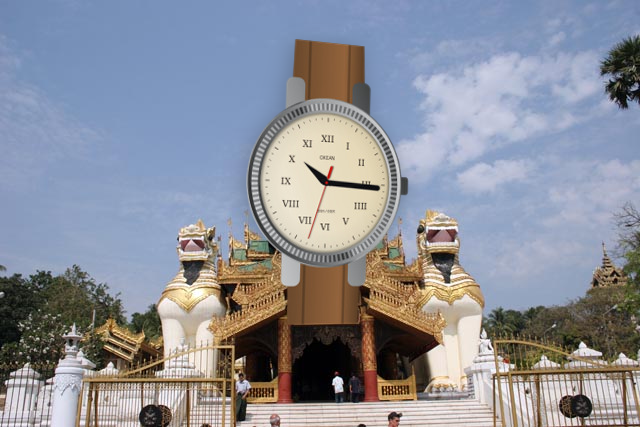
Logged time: 10,15,33
